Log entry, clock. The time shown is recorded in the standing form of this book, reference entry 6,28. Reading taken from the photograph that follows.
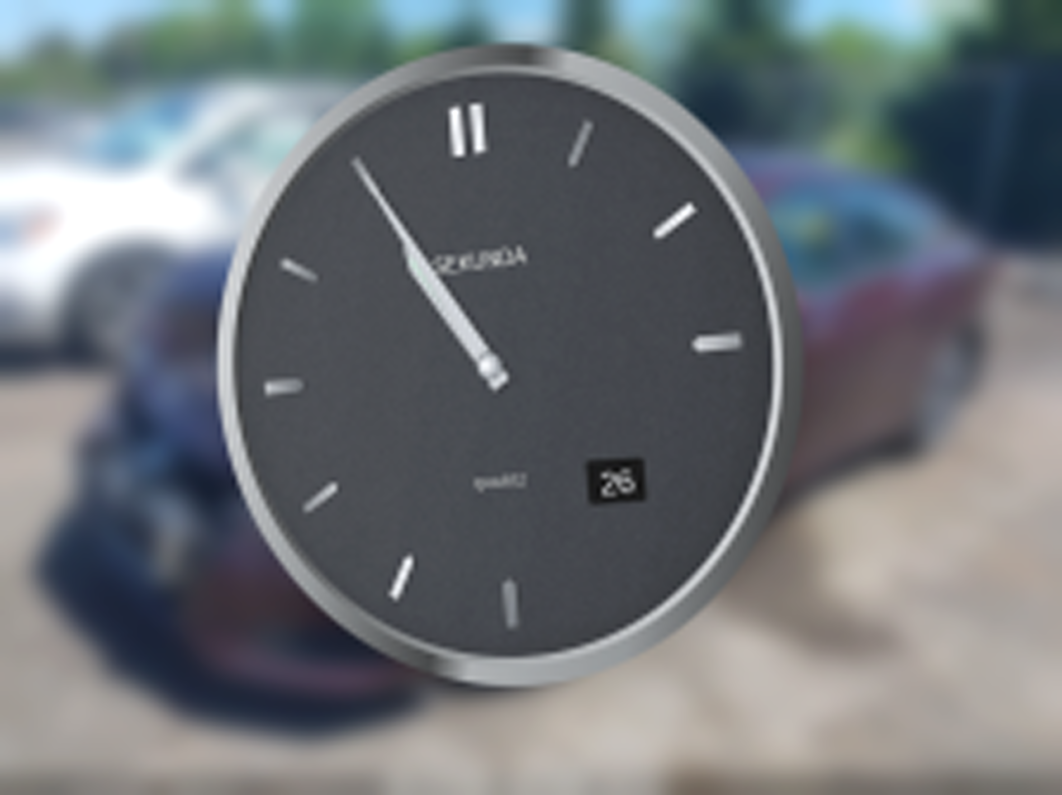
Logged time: 10,55
